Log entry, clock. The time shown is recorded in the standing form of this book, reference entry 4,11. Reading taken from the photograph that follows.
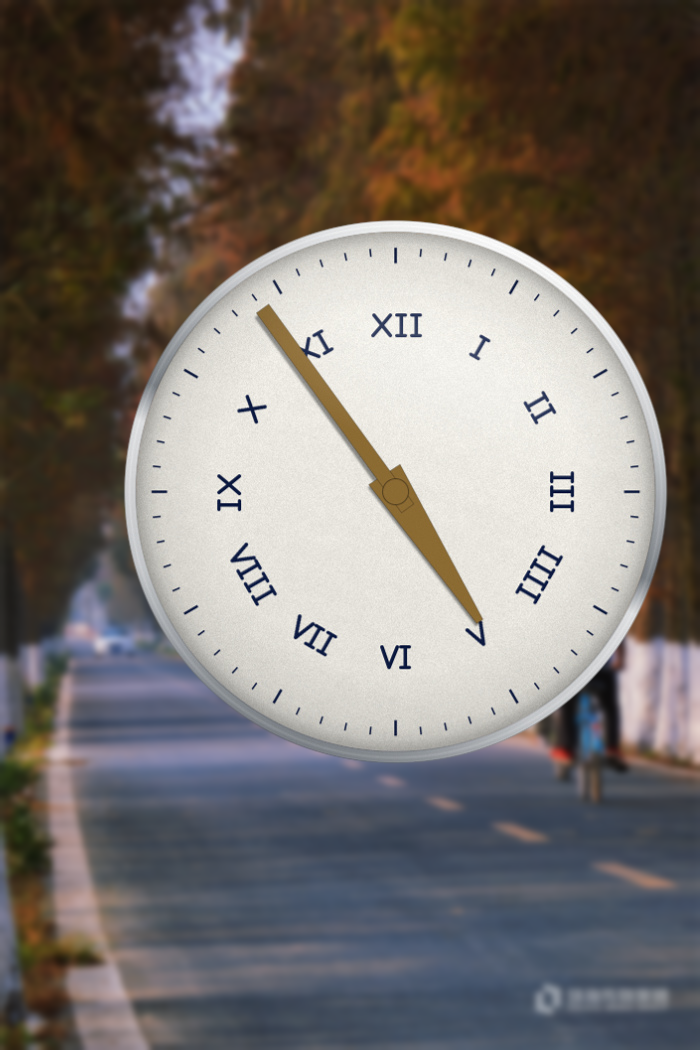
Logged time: 4,54
